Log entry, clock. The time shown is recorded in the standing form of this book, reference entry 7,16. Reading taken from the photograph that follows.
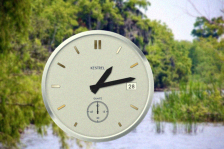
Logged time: 1,13
